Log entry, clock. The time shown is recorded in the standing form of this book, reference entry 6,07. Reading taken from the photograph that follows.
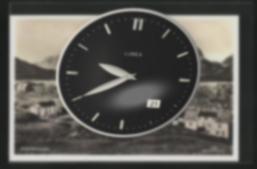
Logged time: 9,40
